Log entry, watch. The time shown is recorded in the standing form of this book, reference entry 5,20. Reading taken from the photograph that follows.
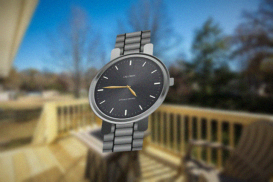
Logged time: 4,46
